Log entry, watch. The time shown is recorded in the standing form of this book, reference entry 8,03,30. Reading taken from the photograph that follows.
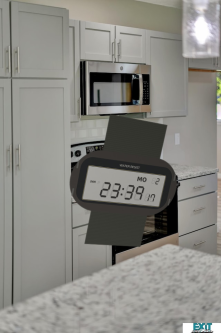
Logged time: 23,39,17
